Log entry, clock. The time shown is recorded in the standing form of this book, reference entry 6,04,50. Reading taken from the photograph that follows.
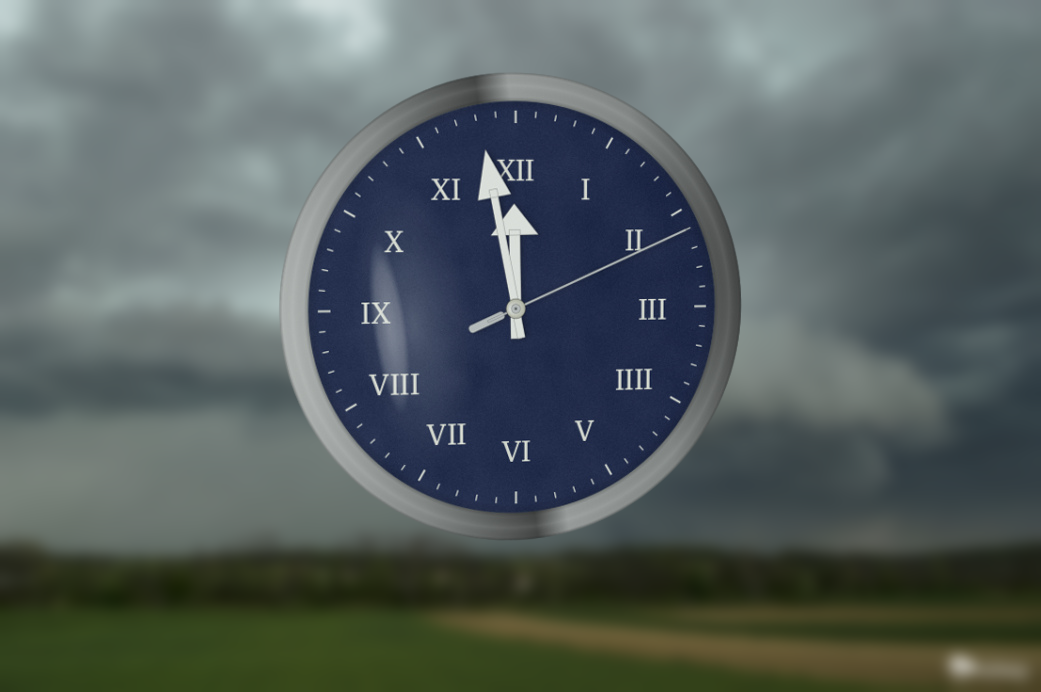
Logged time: 11,58,11
